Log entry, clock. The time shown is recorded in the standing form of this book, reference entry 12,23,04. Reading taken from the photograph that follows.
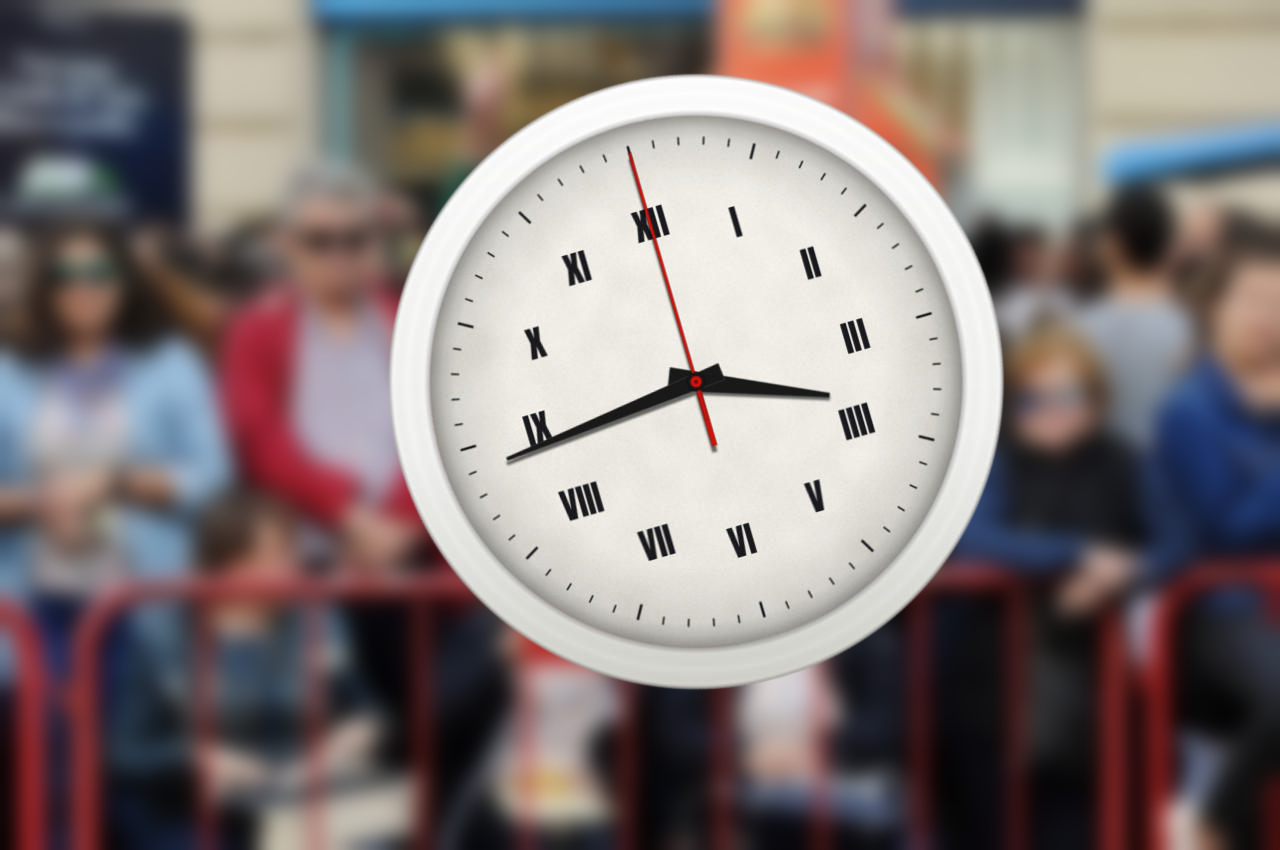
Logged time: 3,44,00
